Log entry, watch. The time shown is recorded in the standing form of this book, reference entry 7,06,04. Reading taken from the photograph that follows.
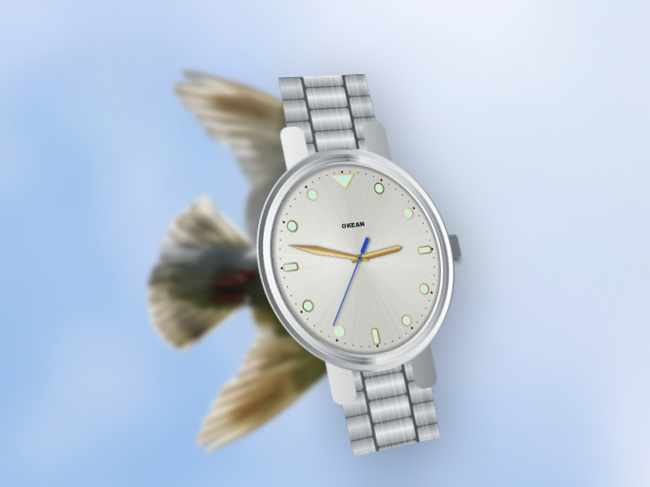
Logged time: 2,47,36
